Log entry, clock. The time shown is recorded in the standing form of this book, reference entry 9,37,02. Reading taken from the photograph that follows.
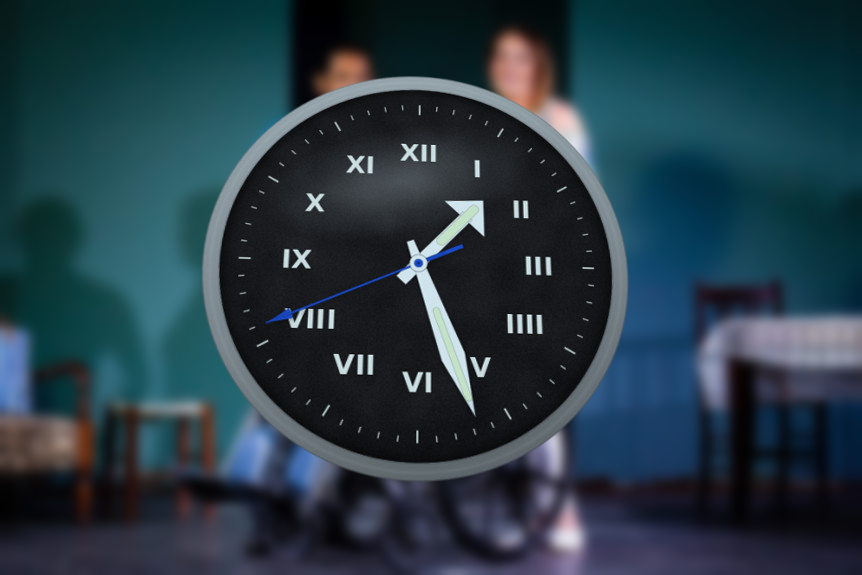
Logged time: 1,26,41
